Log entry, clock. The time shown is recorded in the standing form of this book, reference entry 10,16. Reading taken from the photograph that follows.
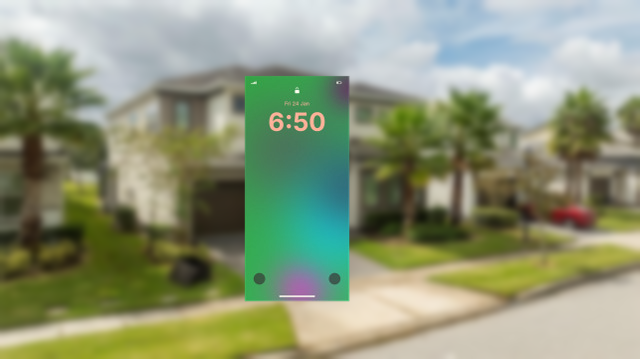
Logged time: 6,50
